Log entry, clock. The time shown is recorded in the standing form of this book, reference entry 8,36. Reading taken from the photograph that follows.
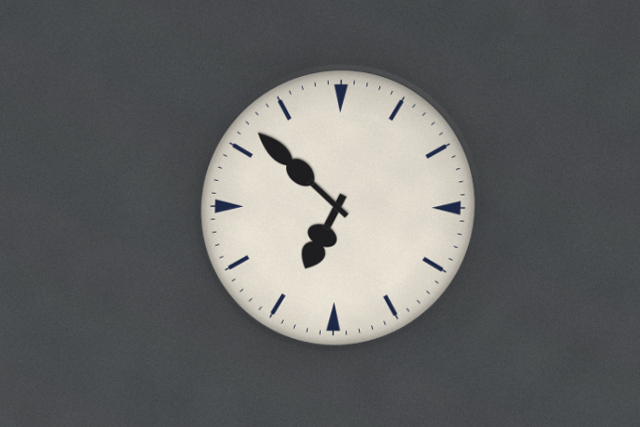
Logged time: 6,52
